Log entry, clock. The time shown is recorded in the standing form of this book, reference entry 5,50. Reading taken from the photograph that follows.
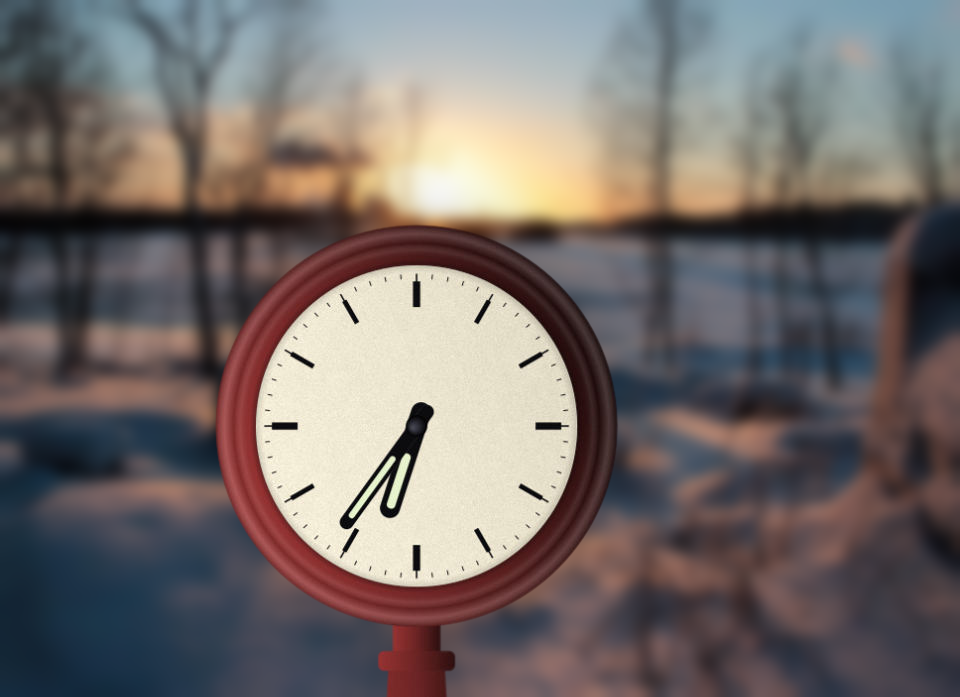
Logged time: 6,36
